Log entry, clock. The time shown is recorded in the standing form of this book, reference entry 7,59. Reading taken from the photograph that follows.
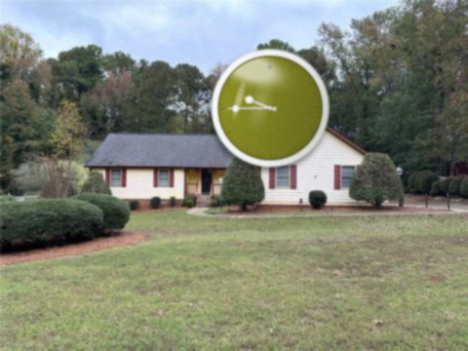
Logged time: 9,45
